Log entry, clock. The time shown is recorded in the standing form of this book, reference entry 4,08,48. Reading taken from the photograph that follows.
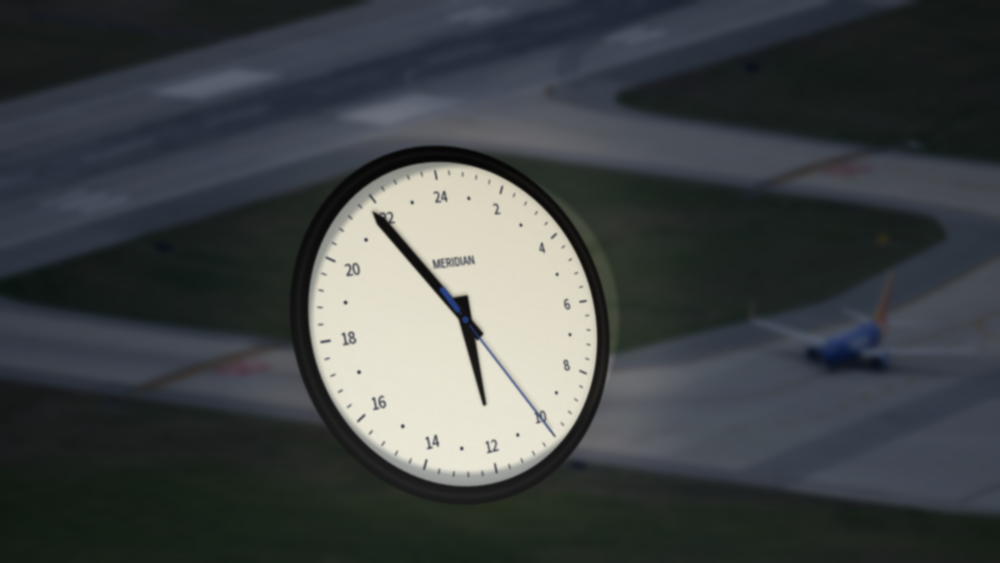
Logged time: 11,54,25
